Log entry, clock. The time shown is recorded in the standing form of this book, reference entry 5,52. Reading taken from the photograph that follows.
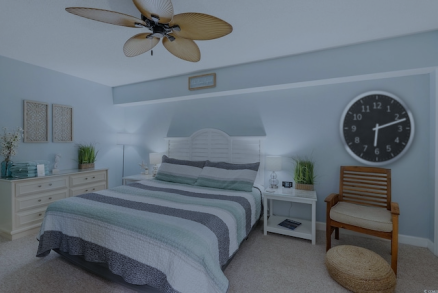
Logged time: 6,12
